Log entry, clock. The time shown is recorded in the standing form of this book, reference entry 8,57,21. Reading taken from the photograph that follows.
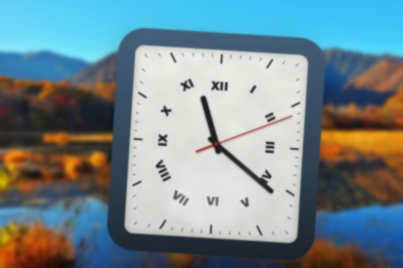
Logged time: 11,21,11
